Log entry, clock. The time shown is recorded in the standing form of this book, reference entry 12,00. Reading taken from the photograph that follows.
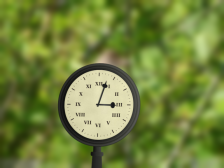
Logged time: 3,03
